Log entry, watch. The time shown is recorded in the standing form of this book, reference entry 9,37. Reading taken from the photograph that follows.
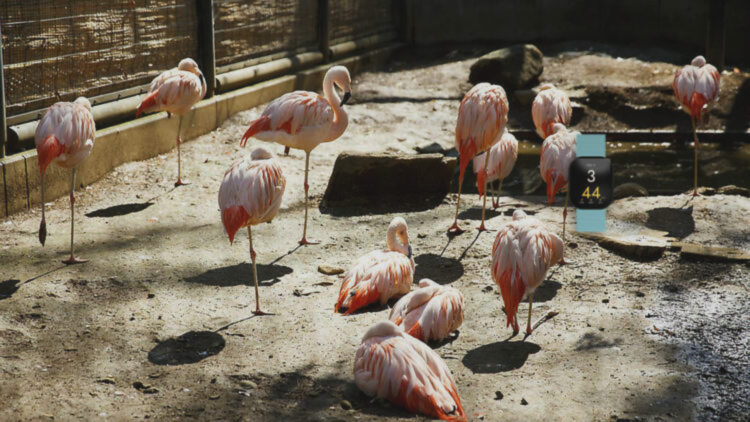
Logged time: 3,44
